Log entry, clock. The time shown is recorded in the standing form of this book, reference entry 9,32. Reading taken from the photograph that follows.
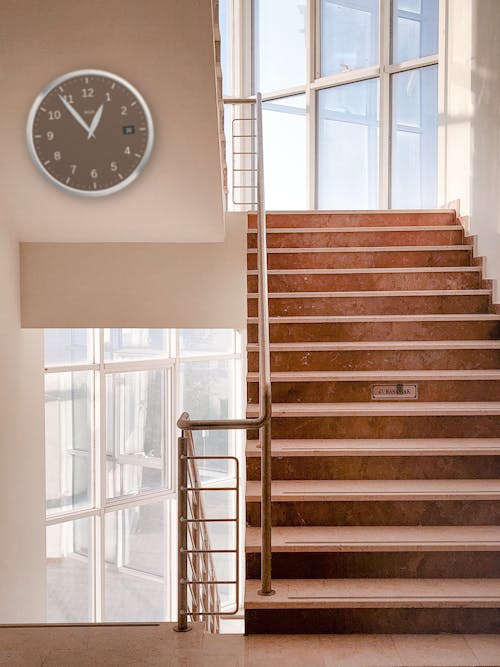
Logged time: 12,54
